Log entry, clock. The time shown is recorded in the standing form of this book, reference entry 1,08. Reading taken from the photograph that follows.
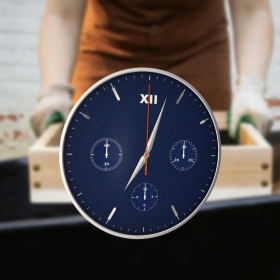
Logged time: 7,03
